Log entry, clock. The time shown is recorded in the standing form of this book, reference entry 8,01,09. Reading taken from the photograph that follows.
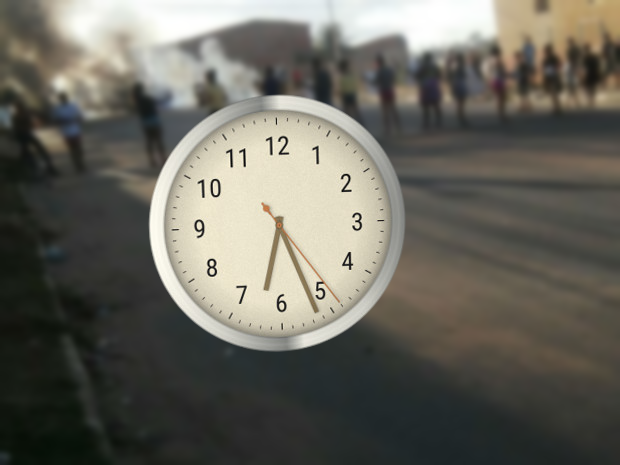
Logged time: 6,26,24
